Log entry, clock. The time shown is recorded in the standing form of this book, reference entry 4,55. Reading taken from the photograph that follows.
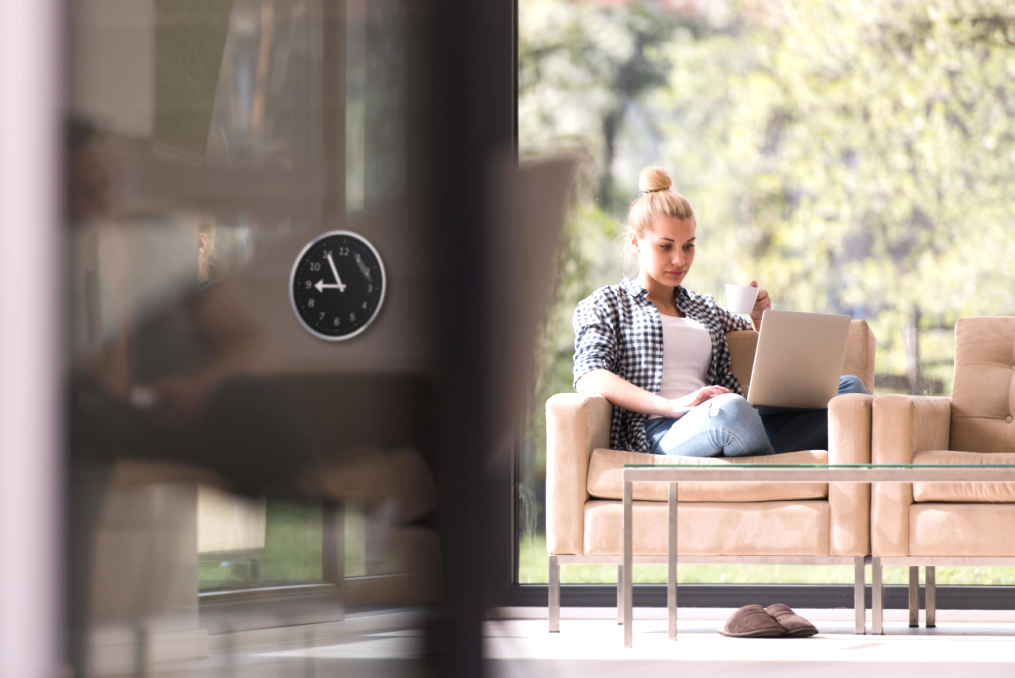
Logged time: 8,55
